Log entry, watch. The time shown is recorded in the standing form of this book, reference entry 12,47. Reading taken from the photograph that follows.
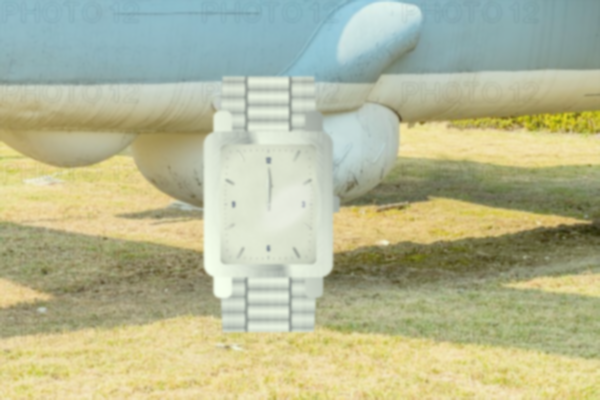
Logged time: 12,00
